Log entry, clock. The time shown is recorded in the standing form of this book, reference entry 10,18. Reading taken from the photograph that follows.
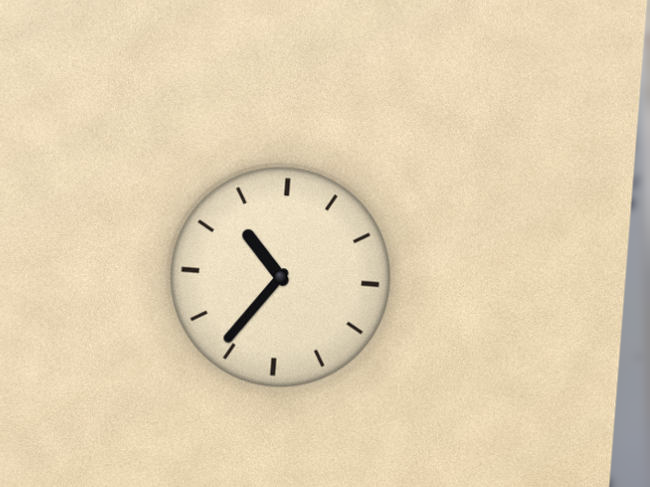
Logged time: 10,36
